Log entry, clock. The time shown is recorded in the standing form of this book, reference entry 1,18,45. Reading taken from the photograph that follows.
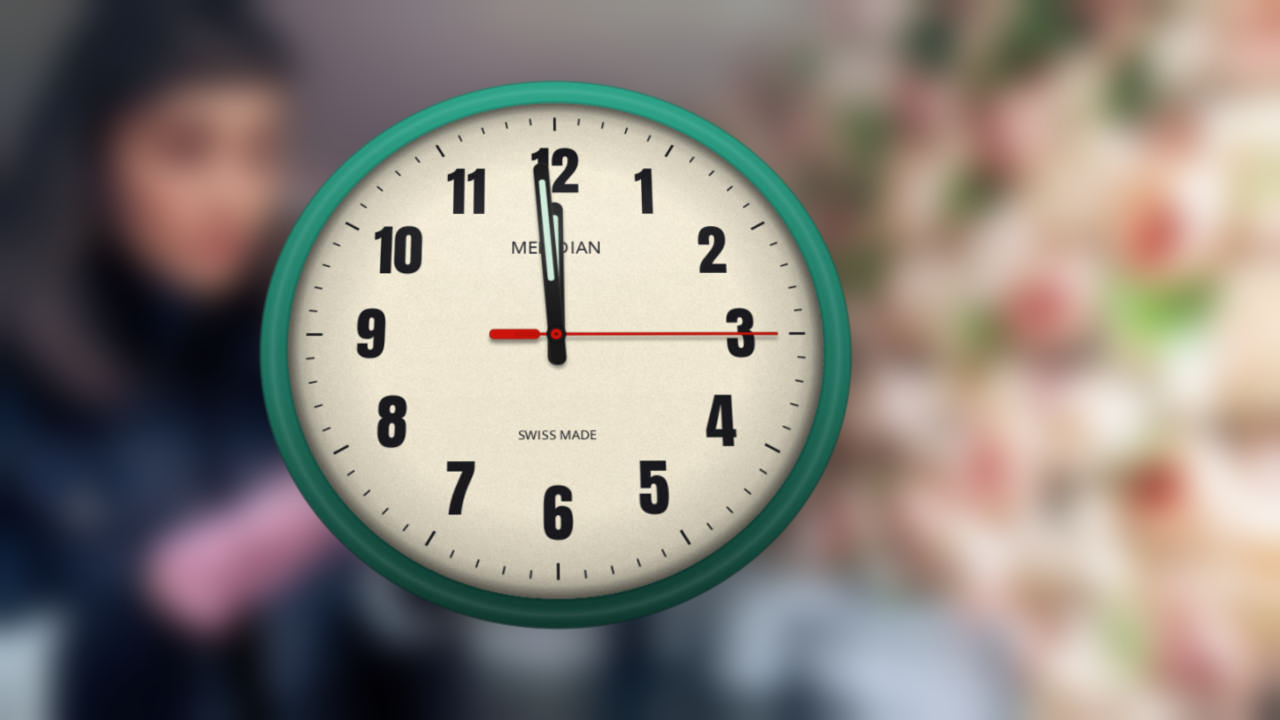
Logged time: 11,59,15
